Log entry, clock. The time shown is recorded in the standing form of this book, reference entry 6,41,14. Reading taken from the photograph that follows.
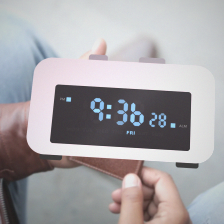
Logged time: 9,36,28
